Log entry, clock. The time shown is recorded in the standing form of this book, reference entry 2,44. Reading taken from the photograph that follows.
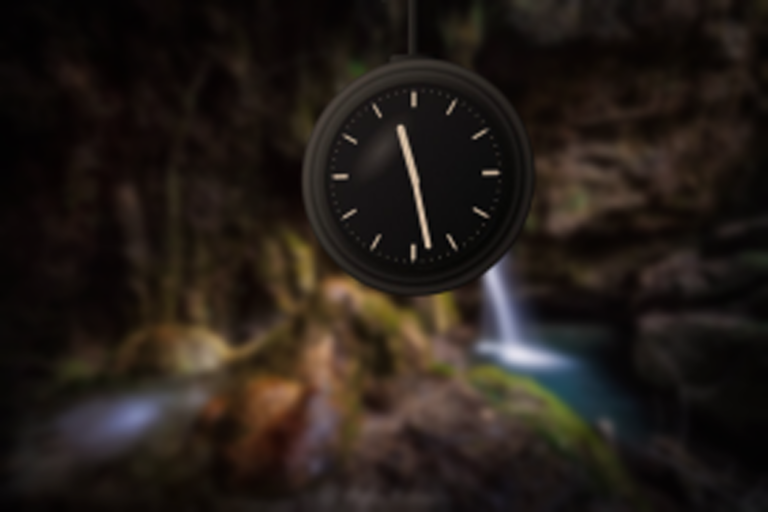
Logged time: 11,28
